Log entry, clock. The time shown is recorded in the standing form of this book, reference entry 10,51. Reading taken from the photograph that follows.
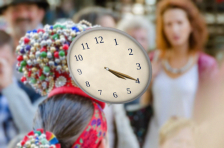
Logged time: 4,20
